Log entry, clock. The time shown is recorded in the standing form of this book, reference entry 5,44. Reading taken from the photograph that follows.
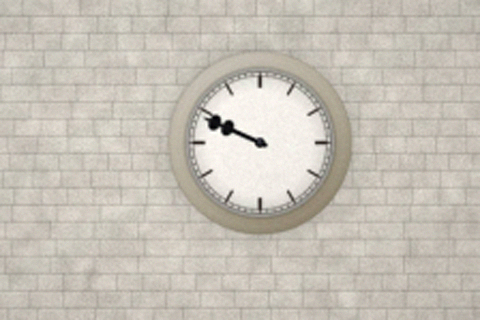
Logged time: 9,49
